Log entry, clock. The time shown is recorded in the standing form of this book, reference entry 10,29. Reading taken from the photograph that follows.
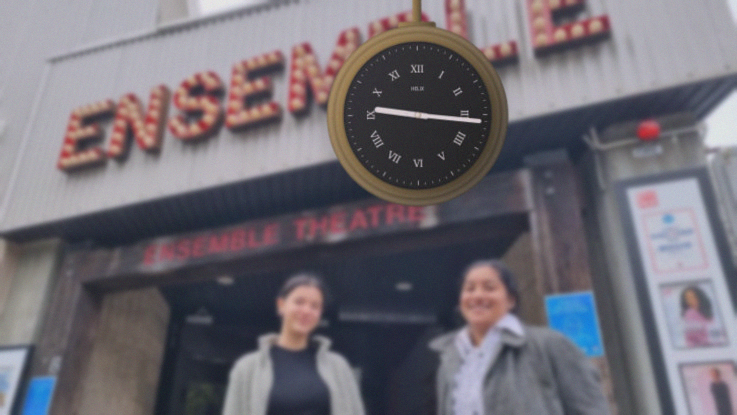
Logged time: 9,16
